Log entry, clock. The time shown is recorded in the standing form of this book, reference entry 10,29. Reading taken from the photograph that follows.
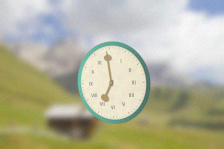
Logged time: 6,59
